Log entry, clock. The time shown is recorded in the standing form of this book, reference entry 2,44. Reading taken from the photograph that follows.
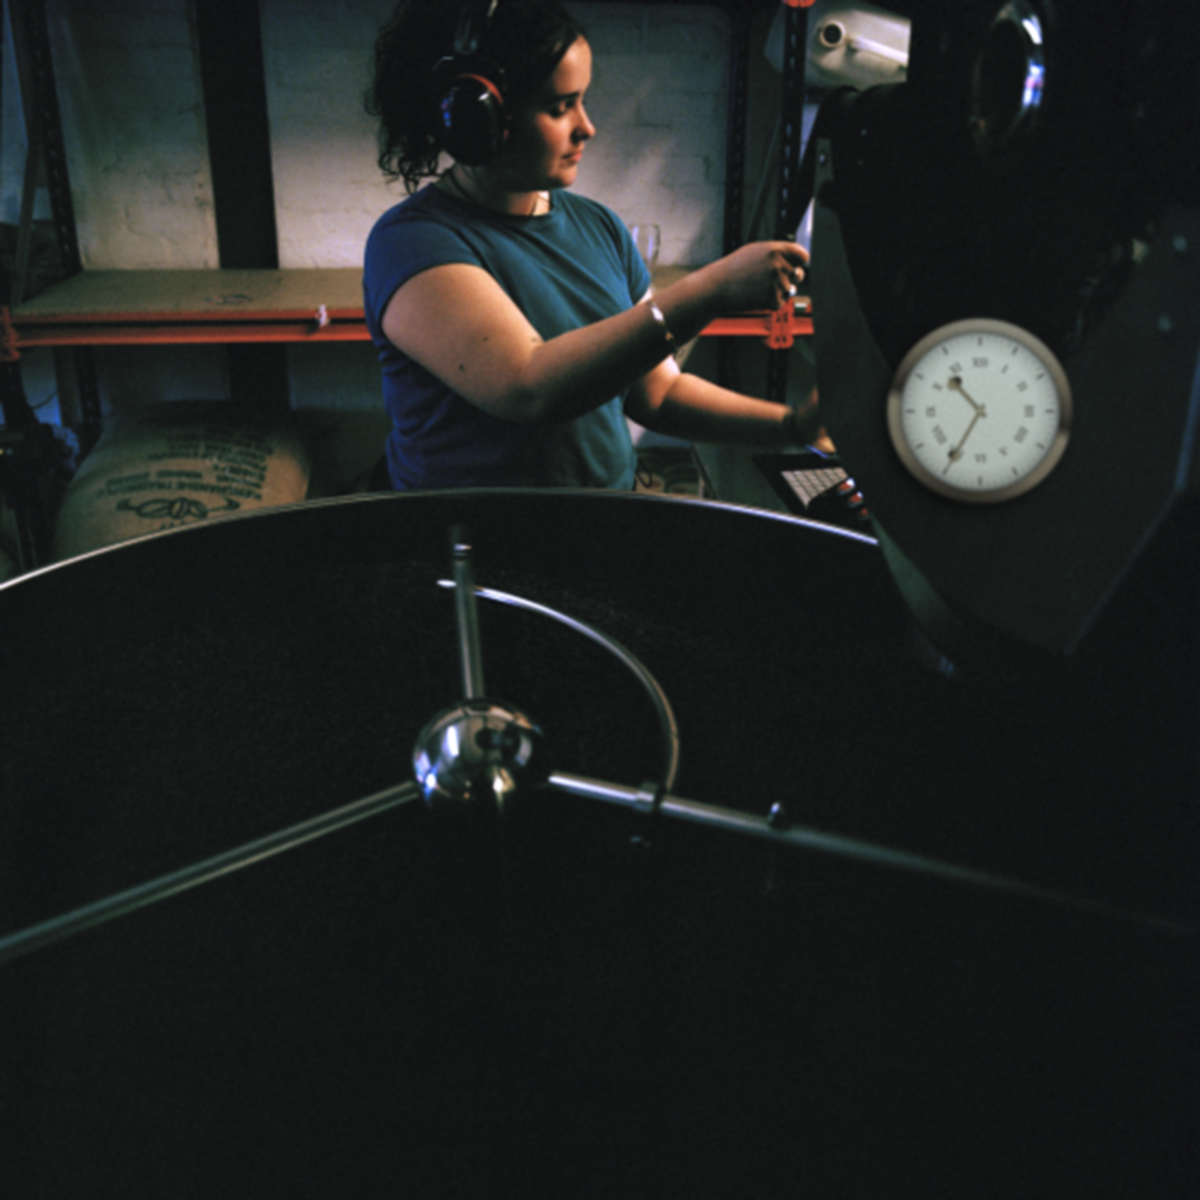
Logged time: 10,35
